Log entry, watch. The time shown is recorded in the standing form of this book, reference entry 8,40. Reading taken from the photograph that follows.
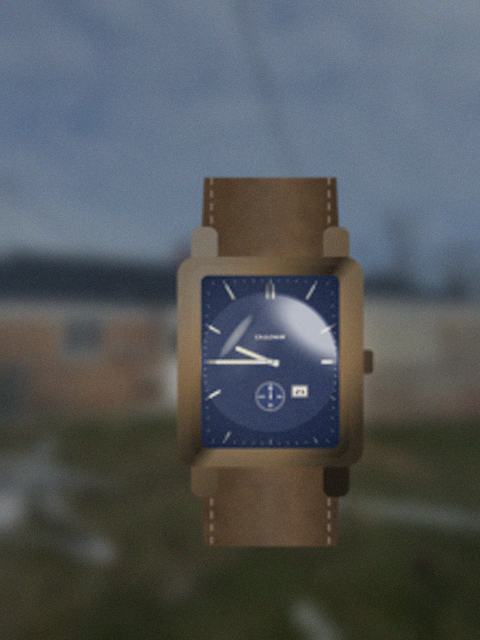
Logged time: 9,45
